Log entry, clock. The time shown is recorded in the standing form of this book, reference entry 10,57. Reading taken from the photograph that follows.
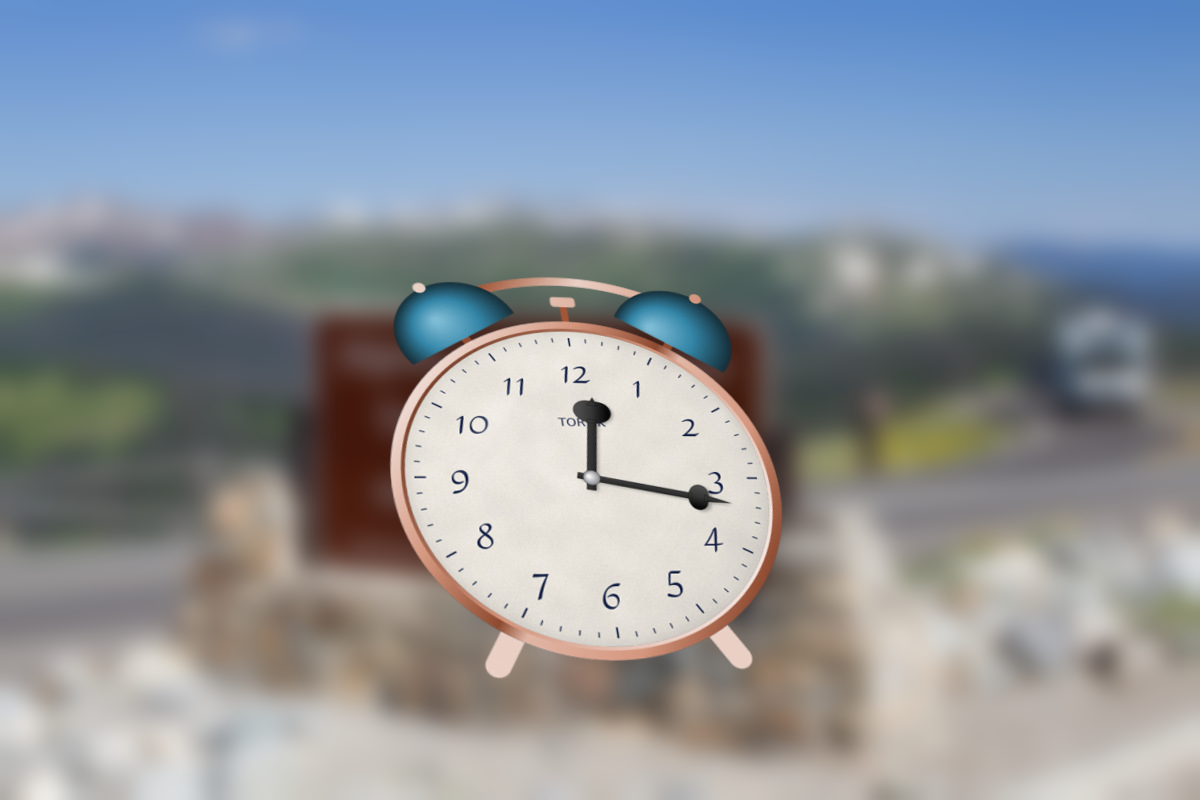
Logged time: 12,17
